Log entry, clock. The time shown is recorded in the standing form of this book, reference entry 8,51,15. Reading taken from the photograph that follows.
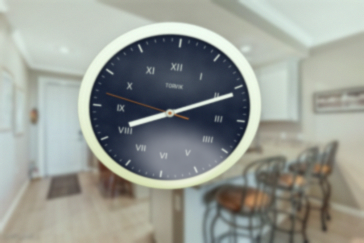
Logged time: 8,10,47
